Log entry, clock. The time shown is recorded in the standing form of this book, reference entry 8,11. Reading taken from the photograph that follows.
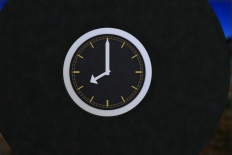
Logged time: 8,00
